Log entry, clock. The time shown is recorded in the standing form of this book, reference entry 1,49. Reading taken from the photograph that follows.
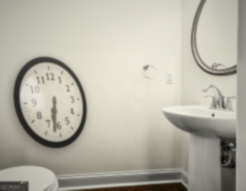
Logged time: 6,32
